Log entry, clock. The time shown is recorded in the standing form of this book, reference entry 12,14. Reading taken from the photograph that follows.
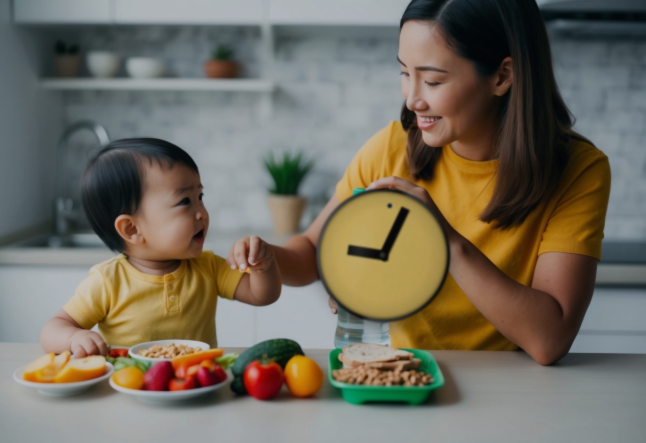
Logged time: 9,03
